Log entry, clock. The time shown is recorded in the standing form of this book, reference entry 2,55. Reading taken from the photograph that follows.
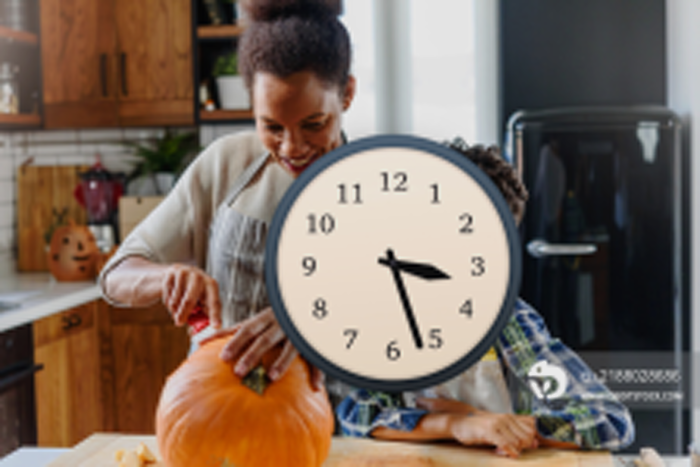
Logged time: 3,27
